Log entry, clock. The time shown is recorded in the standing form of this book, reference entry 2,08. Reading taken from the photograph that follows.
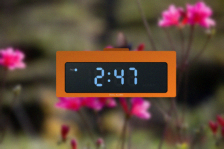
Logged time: 2,47
